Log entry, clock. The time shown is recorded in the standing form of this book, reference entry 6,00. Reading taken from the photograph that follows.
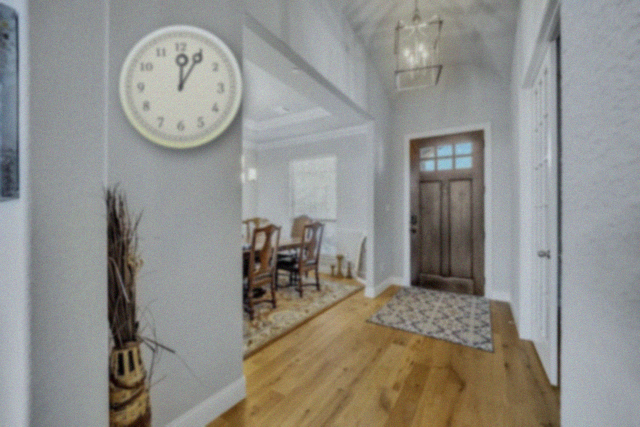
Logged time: 12,05
